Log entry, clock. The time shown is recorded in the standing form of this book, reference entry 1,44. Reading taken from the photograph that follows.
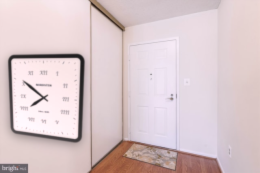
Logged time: 7,51
